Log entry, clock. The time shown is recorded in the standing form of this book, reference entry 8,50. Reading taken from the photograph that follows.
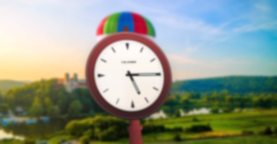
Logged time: 5,15
